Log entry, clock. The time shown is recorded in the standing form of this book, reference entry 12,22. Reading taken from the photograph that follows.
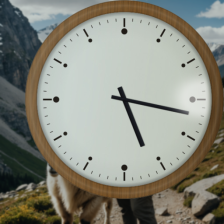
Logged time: 5,17
